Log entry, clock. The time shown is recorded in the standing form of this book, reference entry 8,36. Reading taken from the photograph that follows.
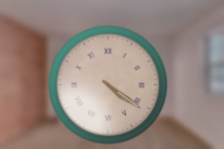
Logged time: 4,21
